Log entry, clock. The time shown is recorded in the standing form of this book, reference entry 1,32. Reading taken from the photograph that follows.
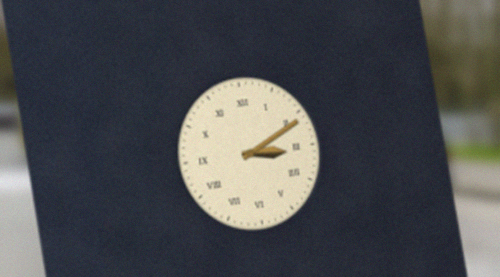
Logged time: 3,11
